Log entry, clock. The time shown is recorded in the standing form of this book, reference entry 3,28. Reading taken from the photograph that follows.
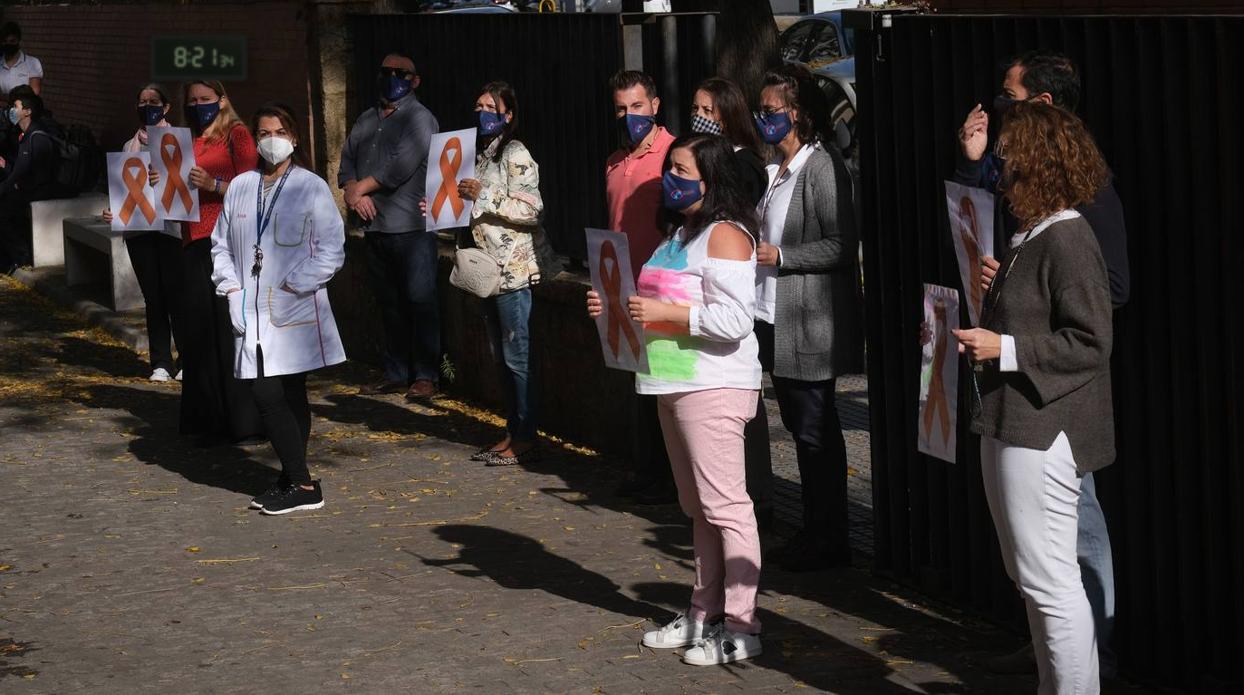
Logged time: 8,21
